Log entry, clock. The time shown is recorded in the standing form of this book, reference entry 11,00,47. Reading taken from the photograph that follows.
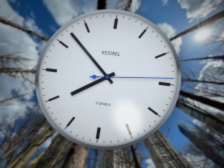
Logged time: 7,52,14
